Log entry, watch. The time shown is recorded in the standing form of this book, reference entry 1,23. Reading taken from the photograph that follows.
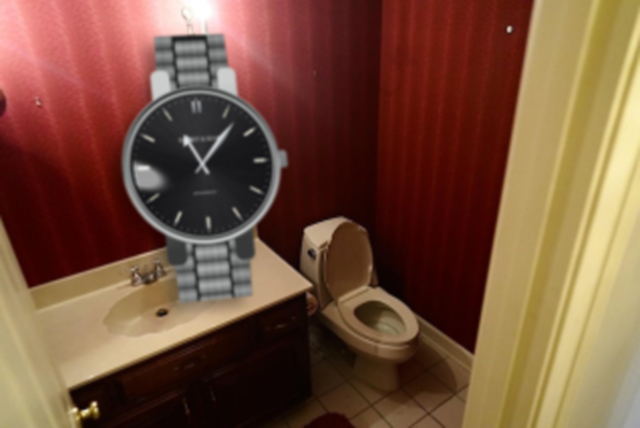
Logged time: 11,07
